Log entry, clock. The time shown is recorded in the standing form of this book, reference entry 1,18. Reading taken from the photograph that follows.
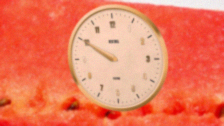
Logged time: 9,50
